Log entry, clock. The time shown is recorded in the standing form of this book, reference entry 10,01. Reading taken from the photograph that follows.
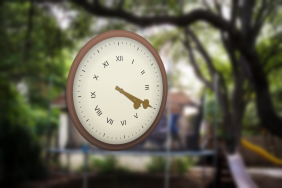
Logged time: 4,20
